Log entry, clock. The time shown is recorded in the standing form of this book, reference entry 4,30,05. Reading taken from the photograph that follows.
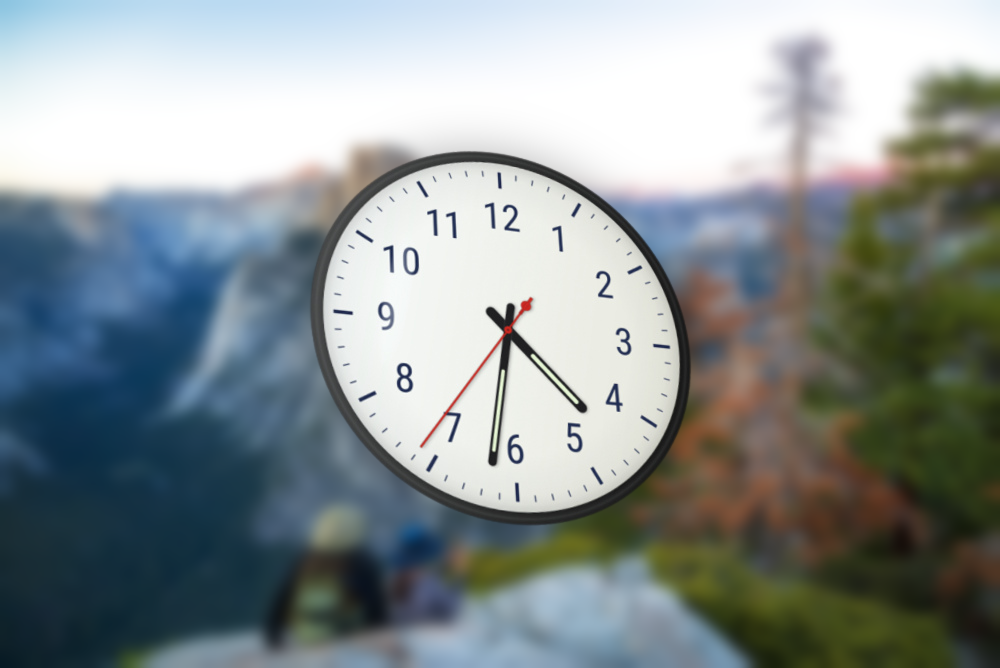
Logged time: 4,31,36
